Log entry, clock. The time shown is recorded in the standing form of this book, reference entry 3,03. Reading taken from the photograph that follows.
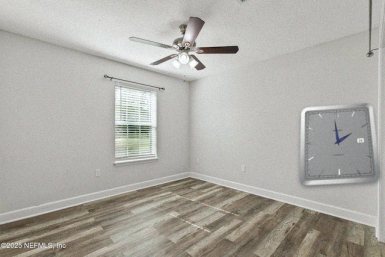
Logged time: 1,59
